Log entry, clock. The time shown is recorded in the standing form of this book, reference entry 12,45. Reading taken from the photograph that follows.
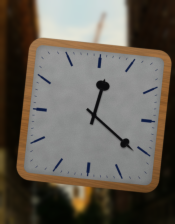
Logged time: 12,21
